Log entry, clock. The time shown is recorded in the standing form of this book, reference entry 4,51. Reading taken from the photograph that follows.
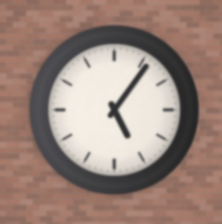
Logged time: 5,06
